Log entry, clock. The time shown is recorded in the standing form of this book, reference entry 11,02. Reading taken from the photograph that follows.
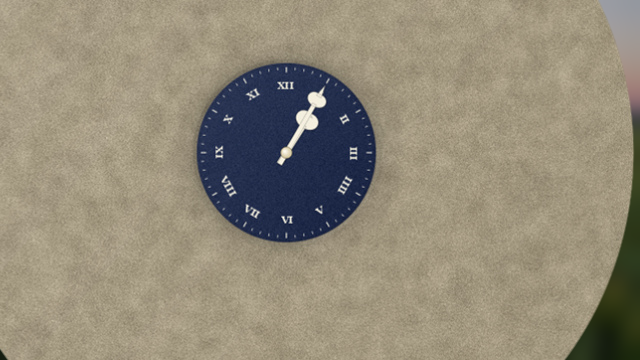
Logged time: 1,05
